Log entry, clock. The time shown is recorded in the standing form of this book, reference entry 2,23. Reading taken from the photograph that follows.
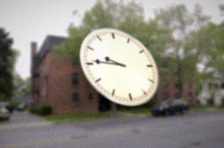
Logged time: 9,46
